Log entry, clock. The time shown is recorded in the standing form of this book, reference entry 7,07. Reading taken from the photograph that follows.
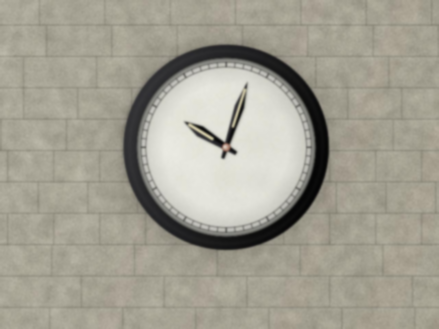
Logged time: 10,03
